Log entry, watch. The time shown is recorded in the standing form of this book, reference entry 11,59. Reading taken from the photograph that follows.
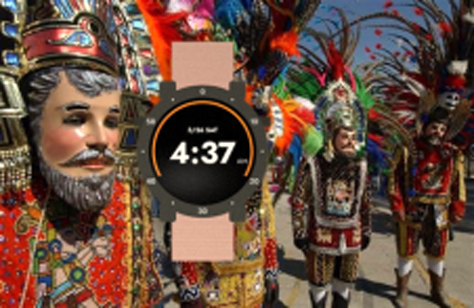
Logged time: 4,37
